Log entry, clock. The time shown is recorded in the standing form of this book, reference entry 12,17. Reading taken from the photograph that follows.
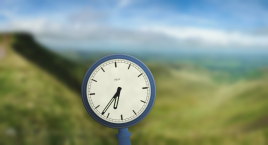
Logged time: 6,37
